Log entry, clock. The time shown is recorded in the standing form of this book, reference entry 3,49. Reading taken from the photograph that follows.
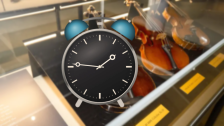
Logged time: 1,46
